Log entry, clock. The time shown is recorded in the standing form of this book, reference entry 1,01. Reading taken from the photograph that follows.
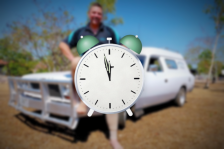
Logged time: 11,58
